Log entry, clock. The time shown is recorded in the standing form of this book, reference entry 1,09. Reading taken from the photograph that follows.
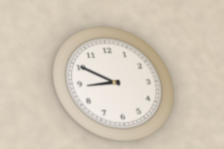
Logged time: 8,50
